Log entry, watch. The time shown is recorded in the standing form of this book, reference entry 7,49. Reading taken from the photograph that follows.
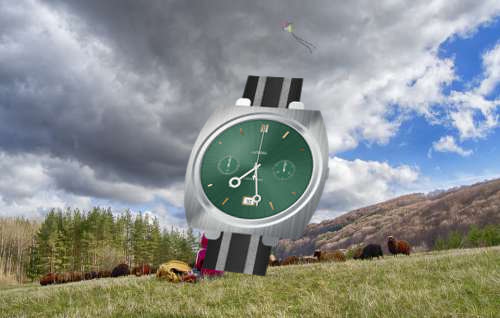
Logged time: 7,28
